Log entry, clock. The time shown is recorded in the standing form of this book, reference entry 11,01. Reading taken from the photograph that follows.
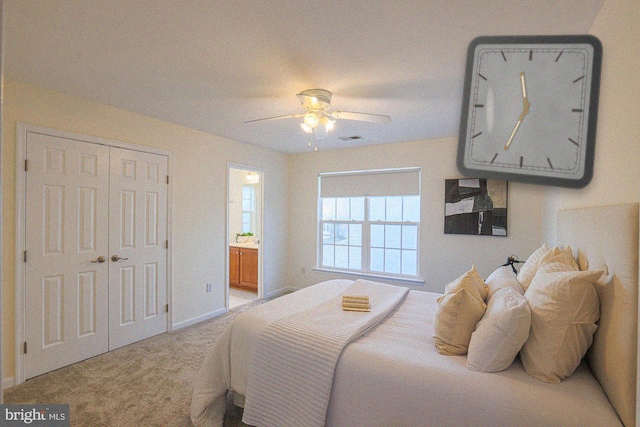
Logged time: 11,34
